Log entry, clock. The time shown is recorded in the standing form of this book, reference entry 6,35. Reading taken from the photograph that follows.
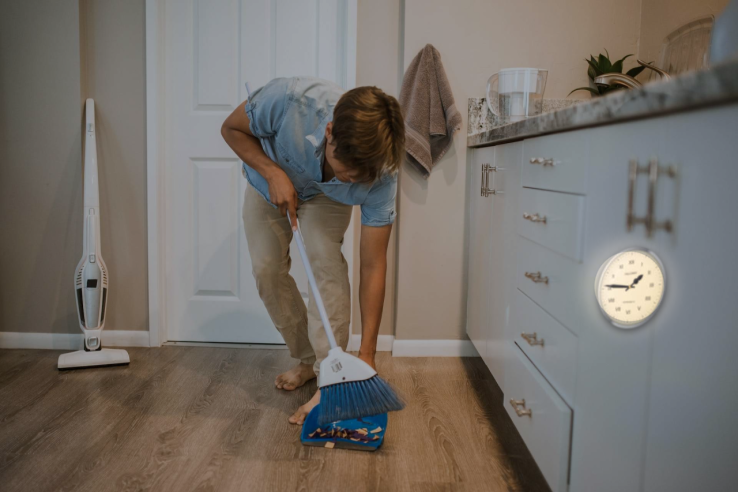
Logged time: 1,46
